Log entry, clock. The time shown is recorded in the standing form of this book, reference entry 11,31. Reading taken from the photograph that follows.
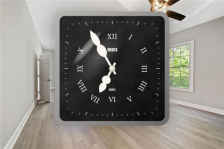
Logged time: 6,55
